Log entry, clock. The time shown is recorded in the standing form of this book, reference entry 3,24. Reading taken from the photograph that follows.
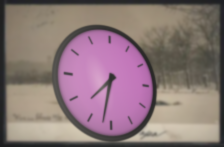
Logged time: 7,32
